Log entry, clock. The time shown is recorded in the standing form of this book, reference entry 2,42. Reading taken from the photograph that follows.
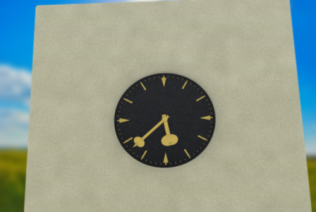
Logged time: 5,38
